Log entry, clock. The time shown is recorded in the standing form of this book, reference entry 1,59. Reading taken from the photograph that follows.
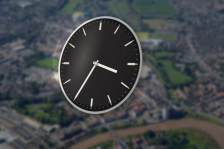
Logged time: 3,35
